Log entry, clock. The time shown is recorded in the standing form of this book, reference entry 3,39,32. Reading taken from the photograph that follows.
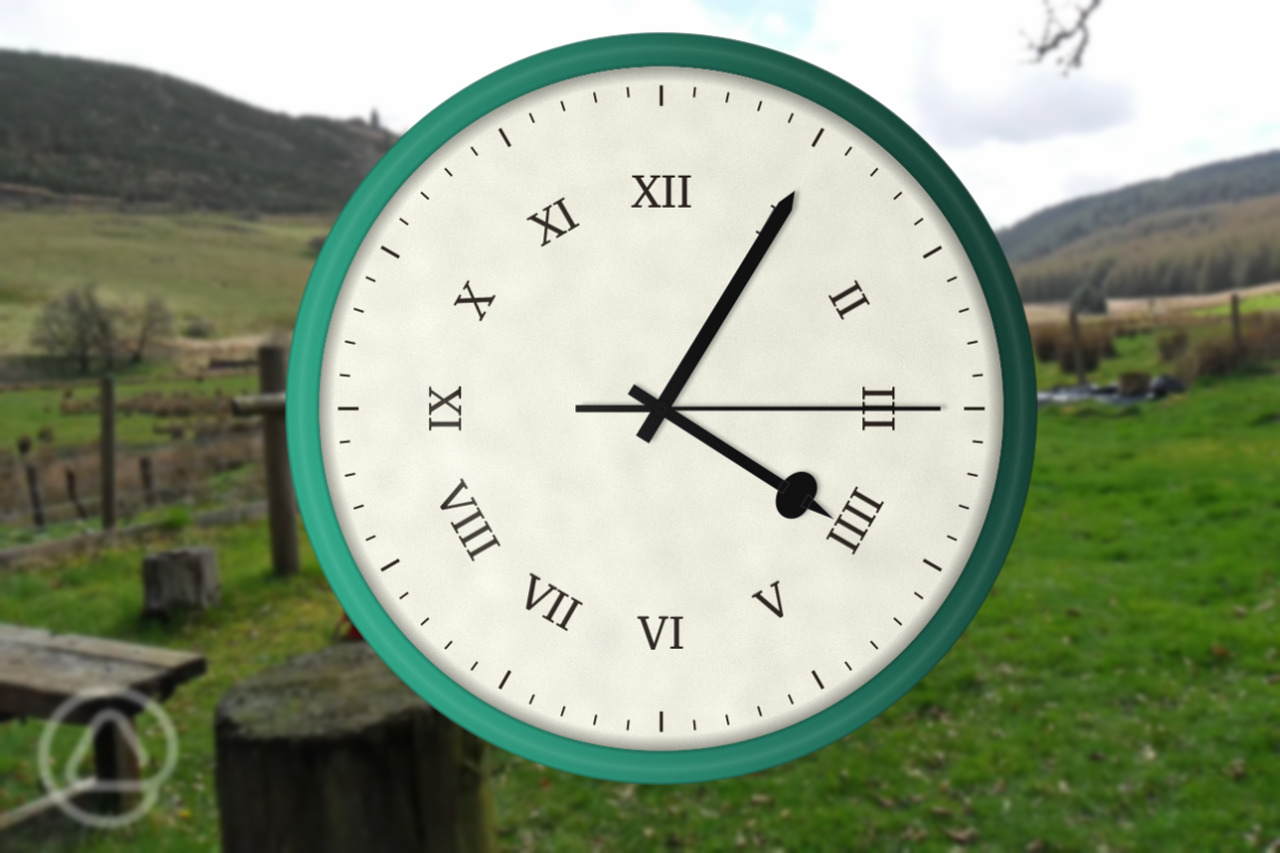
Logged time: 4,05,15
